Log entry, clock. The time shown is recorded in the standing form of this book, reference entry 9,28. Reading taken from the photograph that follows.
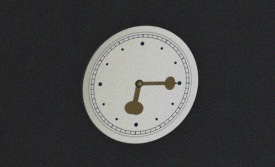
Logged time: 6,15
